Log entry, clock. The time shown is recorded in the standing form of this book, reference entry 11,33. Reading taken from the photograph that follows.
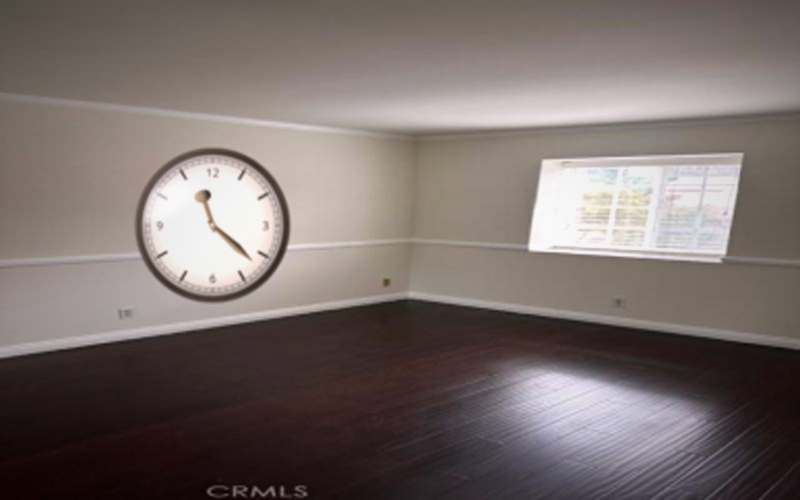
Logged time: 11,22
